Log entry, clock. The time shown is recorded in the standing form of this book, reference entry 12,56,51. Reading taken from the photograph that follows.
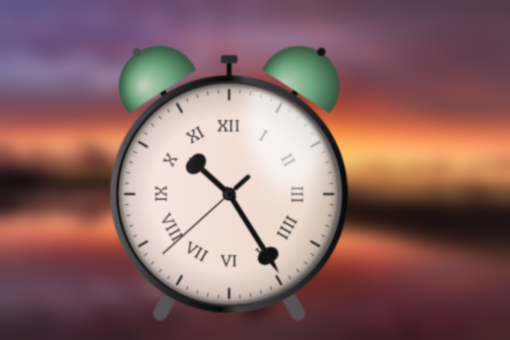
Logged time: 10,24,38
